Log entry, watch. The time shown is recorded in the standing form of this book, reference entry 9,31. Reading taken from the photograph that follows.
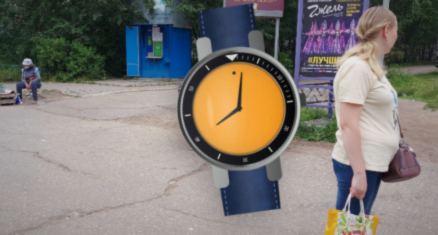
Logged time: 8,02
